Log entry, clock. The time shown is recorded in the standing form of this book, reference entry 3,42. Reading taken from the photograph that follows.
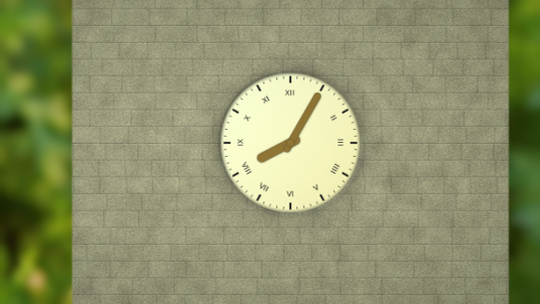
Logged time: 8,05
